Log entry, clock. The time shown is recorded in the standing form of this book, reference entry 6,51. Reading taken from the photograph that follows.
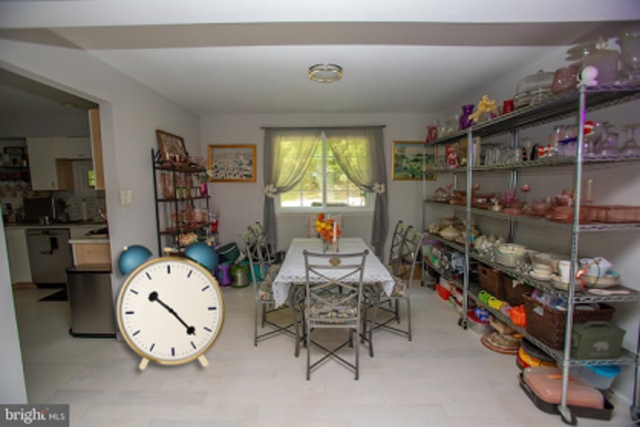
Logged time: 10,23
